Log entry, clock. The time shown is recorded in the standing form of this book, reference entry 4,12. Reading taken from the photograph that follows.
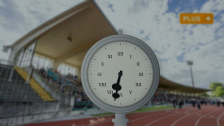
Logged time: 6,32
